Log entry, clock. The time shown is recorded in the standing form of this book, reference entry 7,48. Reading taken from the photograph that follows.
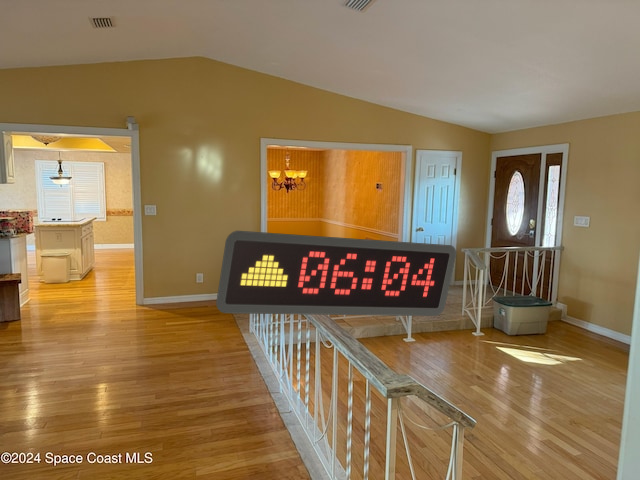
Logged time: 6,04
